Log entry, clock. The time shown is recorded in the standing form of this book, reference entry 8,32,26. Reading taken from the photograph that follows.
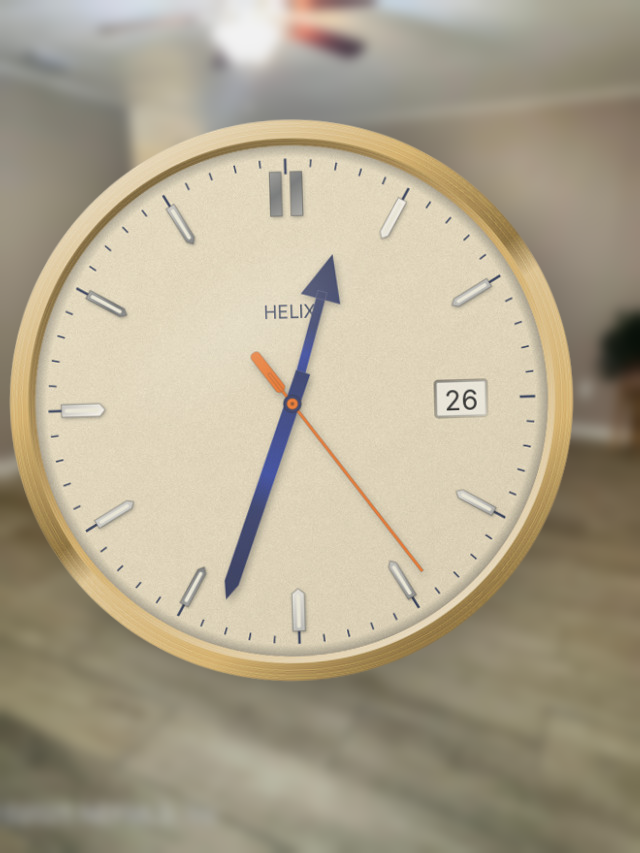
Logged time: 12,33,24
